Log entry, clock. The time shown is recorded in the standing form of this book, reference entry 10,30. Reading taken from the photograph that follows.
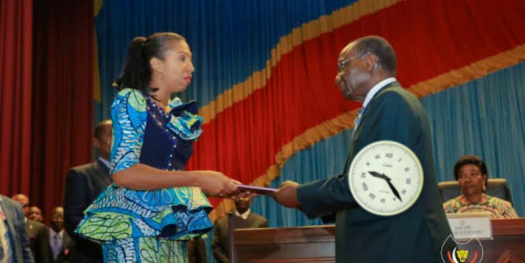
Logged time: 9,23
